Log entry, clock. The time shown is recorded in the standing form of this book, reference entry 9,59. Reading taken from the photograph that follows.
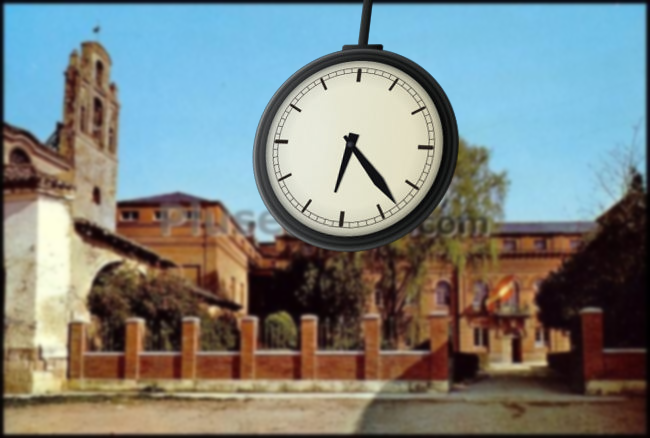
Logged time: 6,23
